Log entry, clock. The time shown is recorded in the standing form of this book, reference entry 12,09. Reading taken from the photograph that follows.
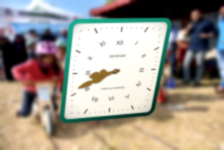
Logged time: 8,41
